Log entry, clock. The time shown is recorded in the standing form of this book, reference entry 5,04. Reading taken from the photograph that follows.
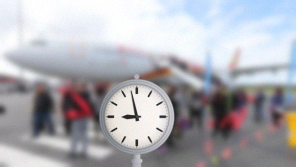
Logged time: 8,58
